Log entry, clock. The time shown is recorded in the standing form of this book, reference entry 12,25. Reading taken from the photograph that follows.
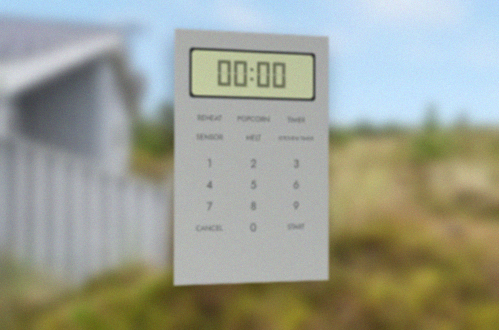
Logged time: 0,00
